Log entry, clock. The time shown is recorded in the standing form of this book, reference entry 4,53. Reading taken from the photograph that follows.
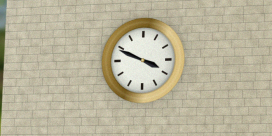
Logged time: 3,49
